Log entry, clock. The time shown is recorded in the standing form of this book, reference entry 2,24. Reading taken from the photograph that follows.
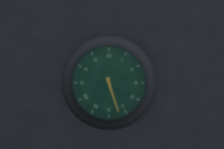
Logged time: 5,27
